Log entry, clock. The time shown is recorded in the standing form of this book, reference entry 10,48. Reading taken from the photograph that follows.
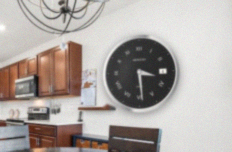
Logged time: 3,29
